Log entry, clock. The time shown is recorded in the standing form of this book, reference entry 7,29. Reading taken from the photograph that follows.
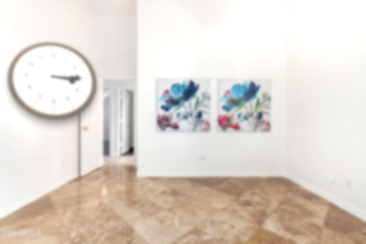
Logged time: 3,15
